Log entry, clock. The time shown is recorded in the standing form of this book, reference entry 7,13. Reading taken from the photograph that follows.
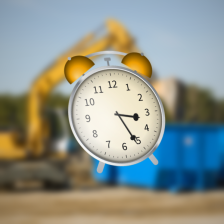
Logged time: 3,26
